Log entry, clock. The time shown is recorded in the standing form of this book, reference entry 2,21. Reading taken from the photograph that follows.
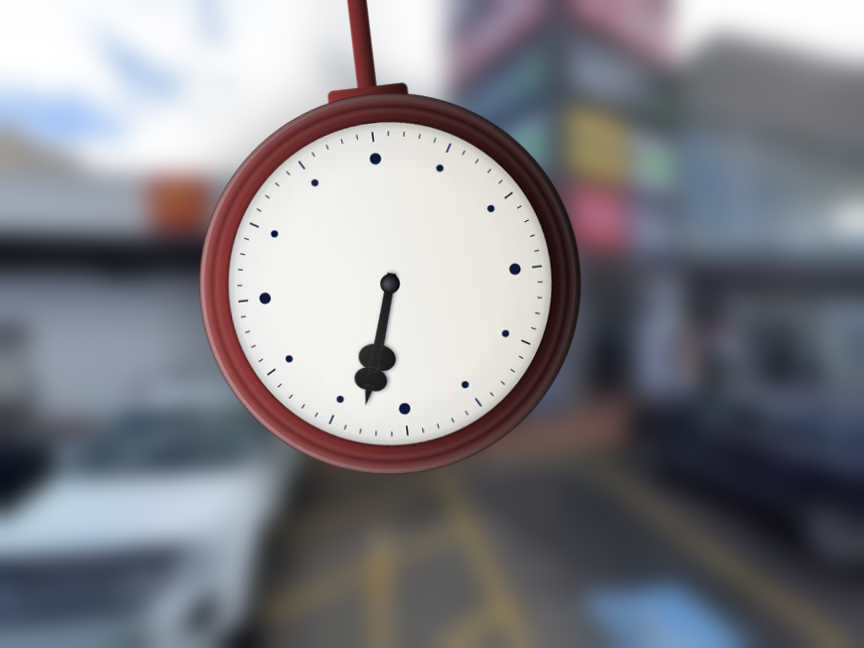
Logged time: 6,33
